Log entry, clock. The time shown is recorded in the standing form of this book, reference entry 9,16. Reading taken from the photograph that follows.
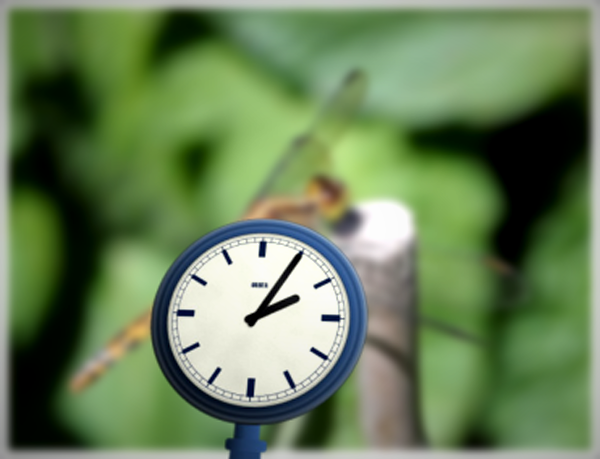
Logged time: 2,05
